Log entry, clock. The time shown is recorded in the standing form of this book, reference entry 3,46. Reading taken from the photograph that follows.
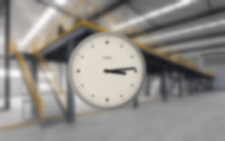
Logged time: 3,14
